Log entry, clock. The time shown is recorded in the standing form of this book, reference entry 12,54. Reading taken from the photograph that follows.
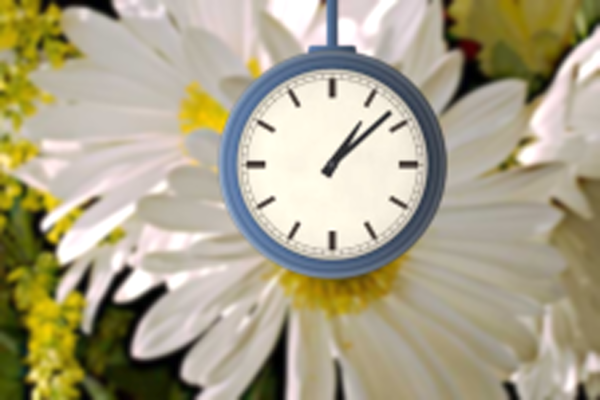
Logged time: 1,08
